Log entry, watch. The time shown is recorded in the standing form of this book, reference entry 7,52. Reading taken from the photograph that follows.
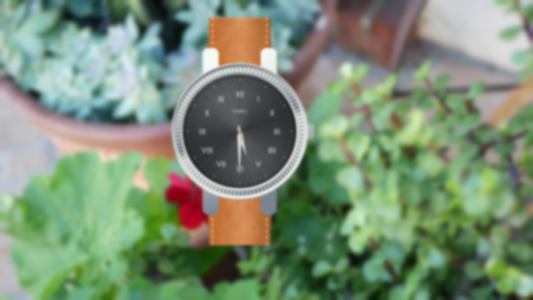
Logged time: 5,30
